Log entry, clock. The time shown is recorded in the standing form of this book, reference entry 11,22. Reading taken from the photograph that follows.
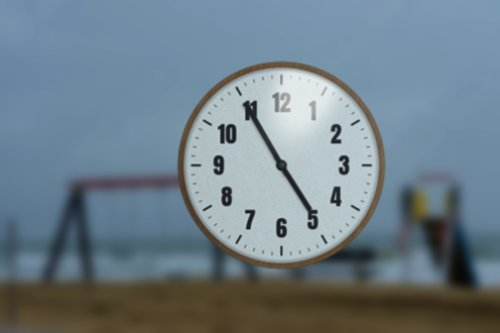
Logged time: 4,55
